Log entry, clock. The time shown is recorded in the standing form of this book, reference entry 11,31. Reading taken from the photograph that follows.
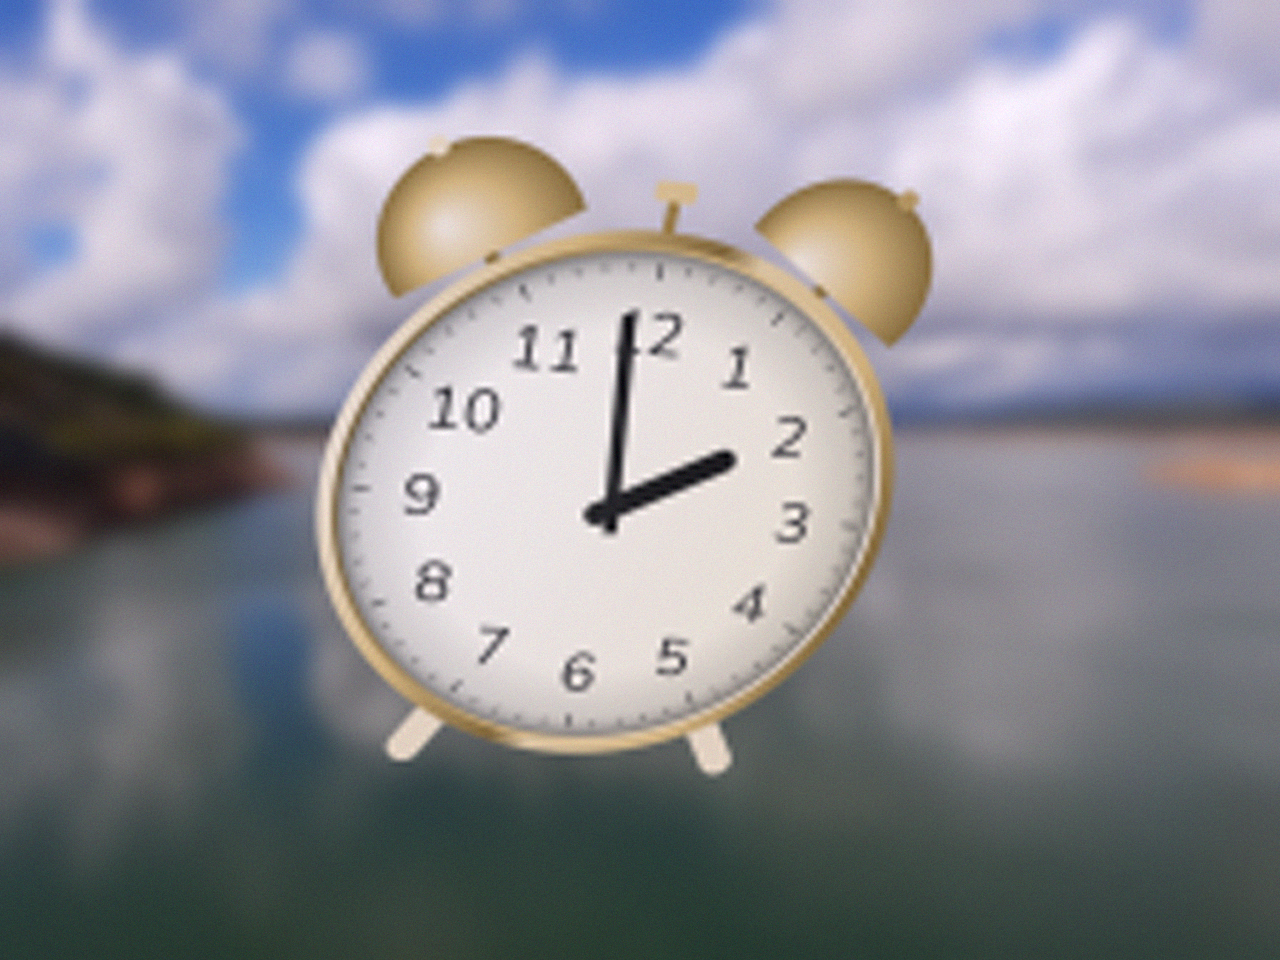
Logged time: 1,59
